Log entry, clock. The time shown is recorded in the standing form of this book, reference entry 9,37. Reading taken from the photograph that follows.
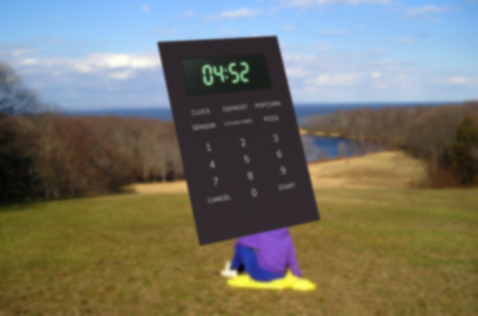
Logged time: 4,52
